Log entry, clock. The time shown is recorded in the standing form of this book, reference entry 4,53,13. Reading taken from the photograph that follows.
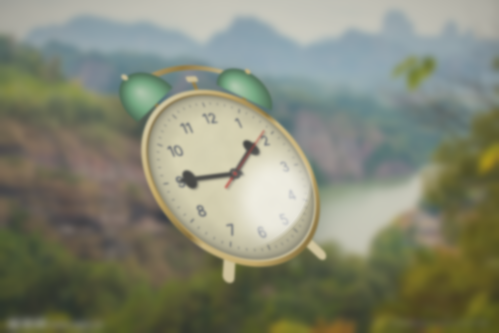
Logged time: 1,45,09
